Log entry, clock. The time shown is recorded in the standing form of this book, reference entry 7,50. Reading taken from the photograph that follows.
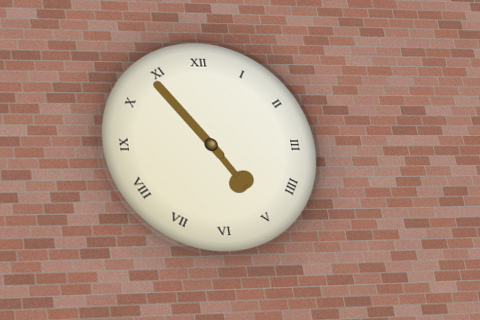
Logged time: 4,54
